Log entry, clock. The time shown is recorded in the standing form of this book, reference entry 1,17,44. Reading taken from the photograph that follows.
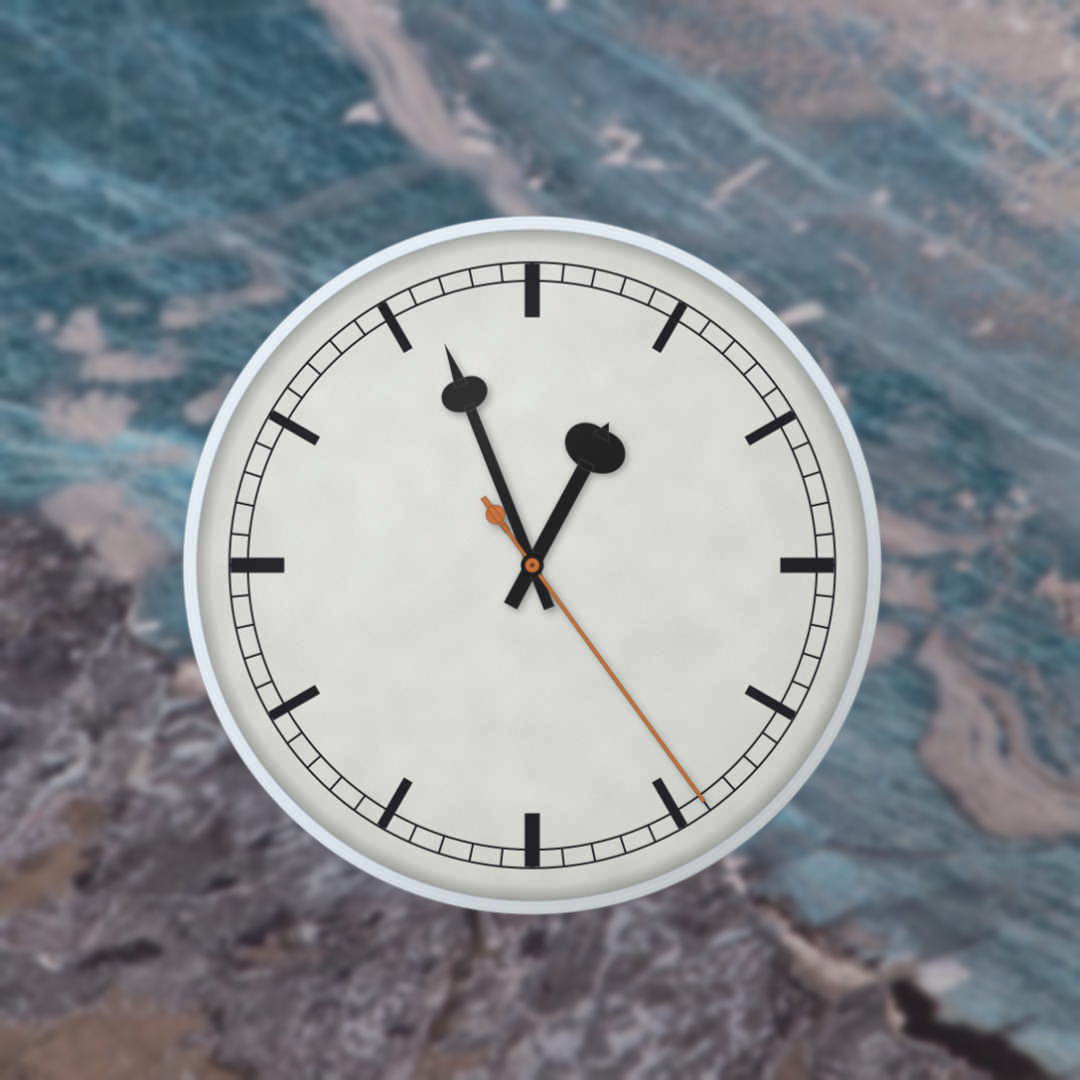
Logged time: 12,56,24
